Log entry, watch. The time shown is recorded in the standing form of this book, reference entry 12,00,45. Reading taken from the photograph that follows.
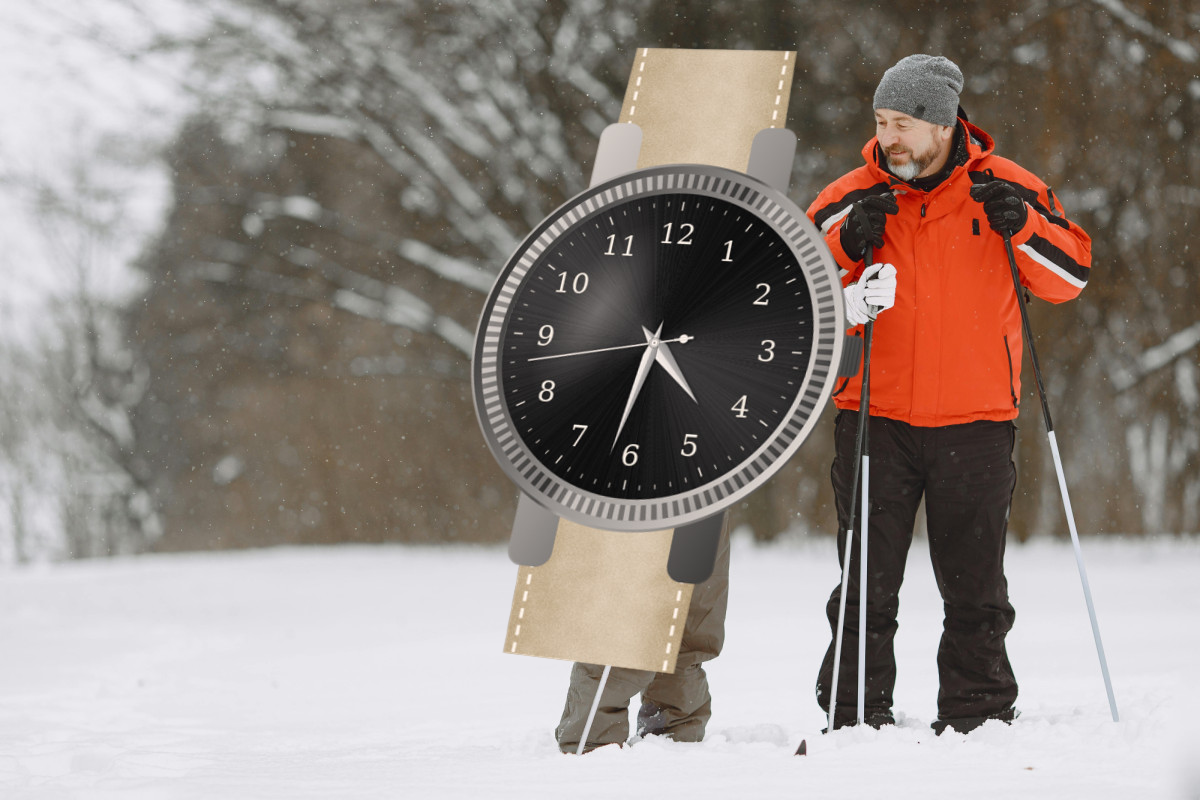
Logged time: 4,31,43
